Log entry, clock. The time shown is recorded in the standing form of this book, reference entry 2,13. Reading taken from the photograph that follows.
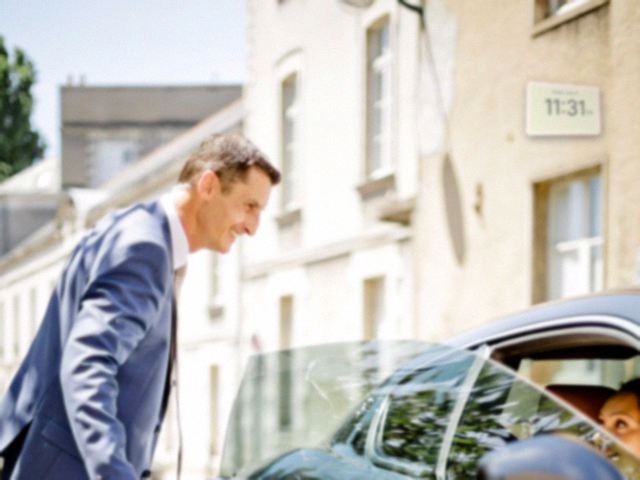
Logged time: 11,31
